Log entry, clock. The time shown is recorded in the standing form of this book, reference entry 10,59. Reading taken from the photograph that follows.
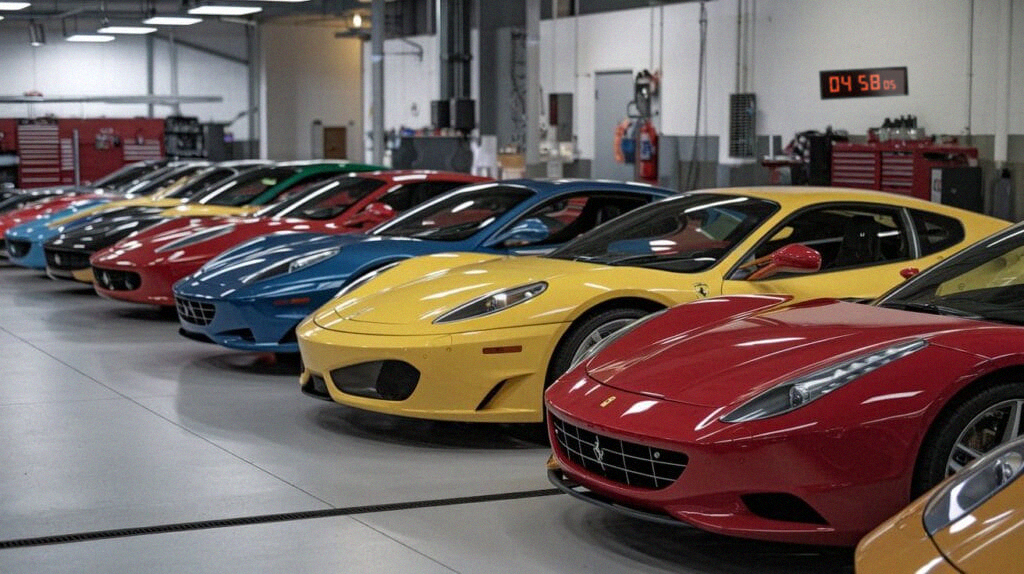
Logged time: 4,58
